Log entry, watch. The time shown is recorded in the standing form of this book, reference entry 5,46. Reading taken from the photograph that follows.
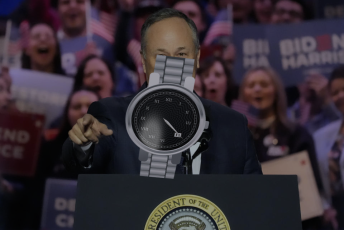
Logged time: 4,22
